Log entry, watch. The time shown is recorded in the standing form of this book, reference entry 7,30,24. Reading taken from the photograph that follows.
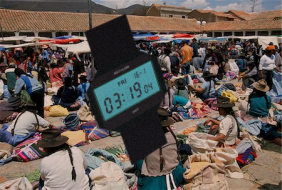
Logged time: 3,19,04
